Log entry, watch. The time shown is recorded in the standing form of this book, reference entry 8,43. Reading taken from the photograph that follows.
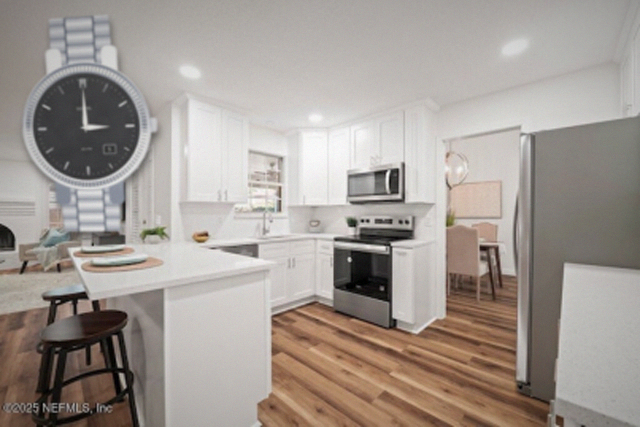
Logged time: 3,00
